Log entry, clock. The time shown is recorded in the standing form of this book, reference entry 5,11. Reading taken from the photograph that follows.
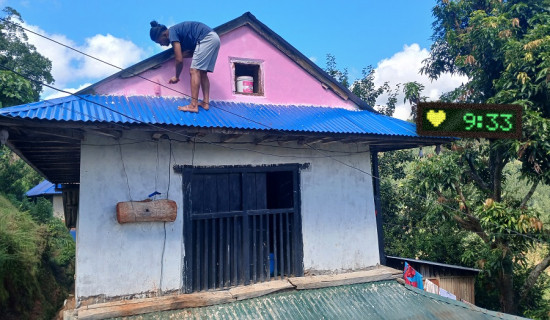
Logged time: 9,33
